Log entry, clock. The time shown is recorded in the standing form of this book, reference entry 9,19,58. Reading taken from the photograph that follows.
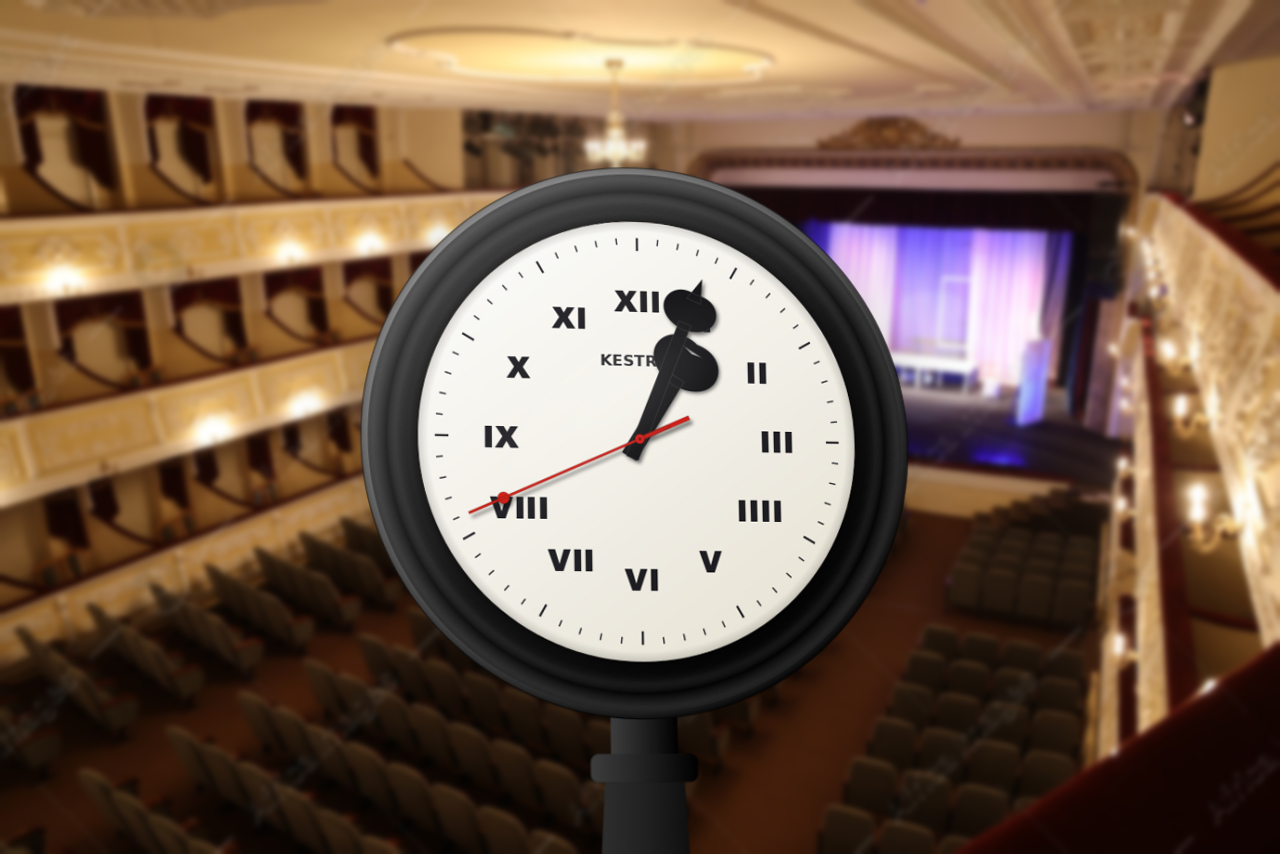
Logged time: 1,03,41
